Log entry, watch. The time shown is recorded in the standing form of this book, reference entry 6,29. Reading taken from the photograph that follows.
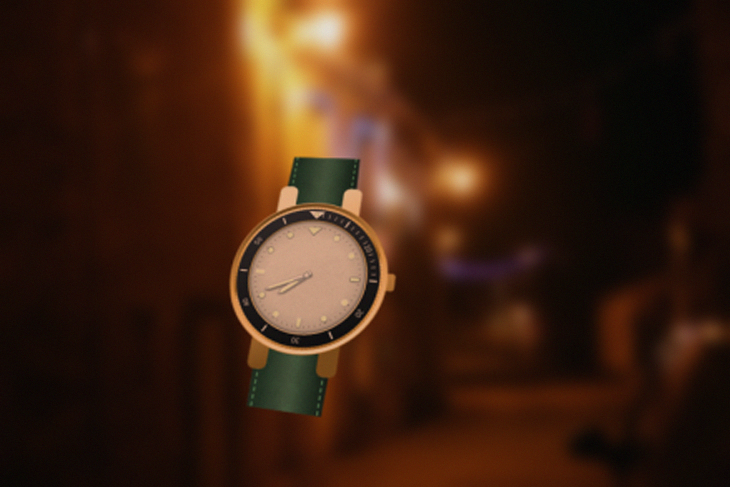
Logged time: 7,41
